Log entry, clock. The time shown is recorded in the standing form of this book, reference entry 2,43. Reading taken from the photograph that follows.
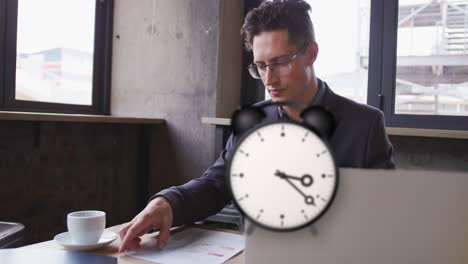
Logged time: 3,22
